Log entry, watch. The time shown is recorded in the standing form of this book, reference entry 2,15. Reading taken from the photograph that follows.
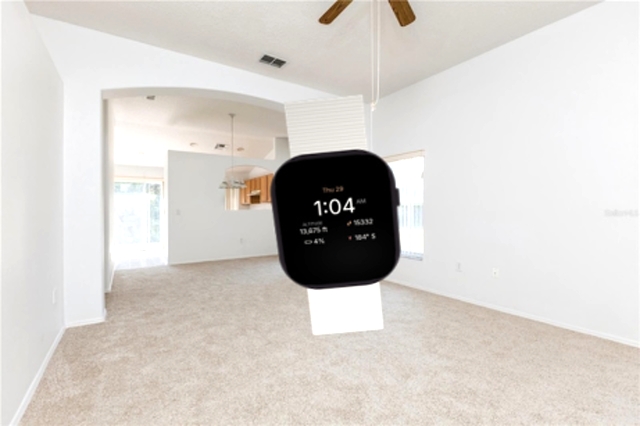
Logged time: 1,04
